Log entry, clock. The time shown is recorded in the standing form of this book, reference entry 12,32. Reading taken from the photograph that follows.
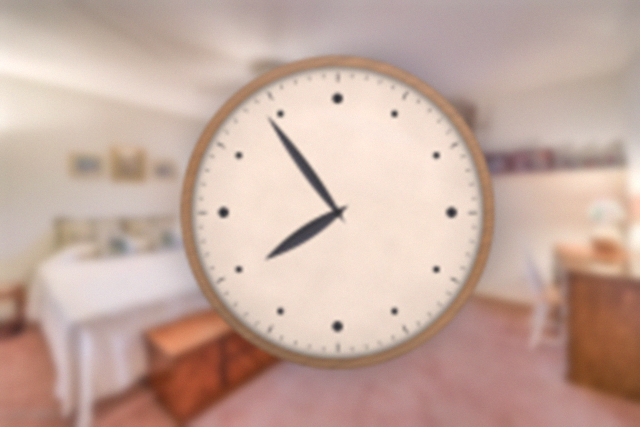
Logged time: 7,54
